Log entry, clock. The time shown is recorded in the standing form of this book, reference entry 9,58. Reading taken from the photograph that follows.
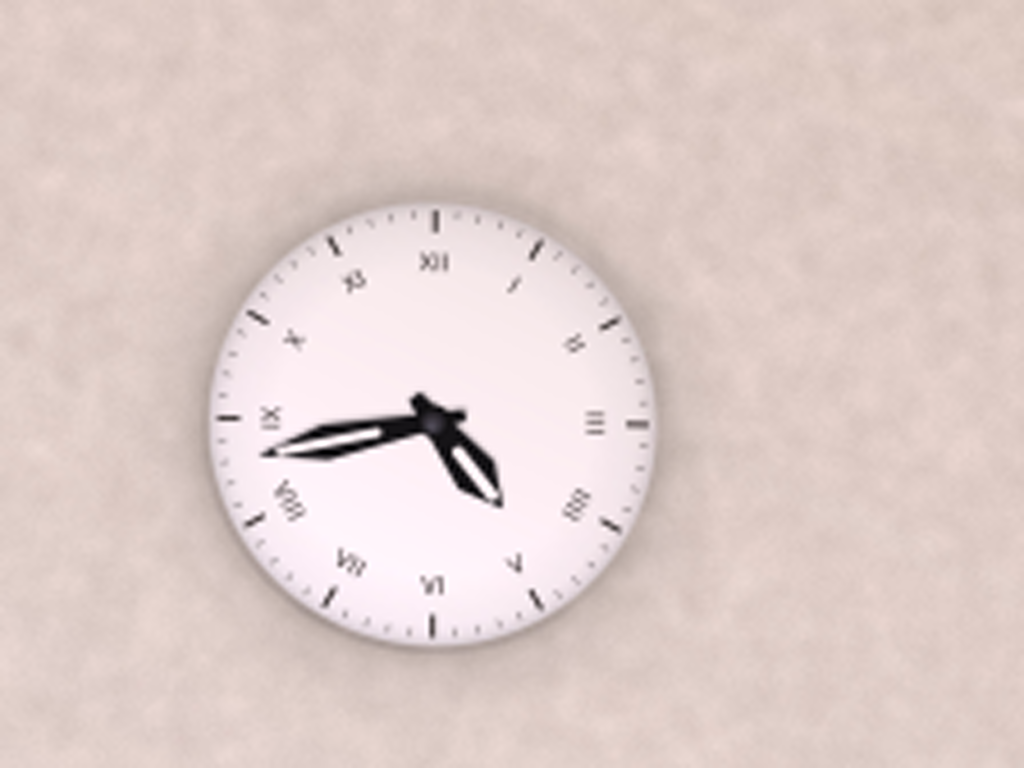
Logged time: 4,43
